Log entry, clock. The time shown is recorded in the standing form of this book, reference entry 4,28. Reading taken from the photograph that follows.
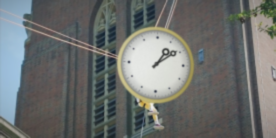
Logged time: 1,09
